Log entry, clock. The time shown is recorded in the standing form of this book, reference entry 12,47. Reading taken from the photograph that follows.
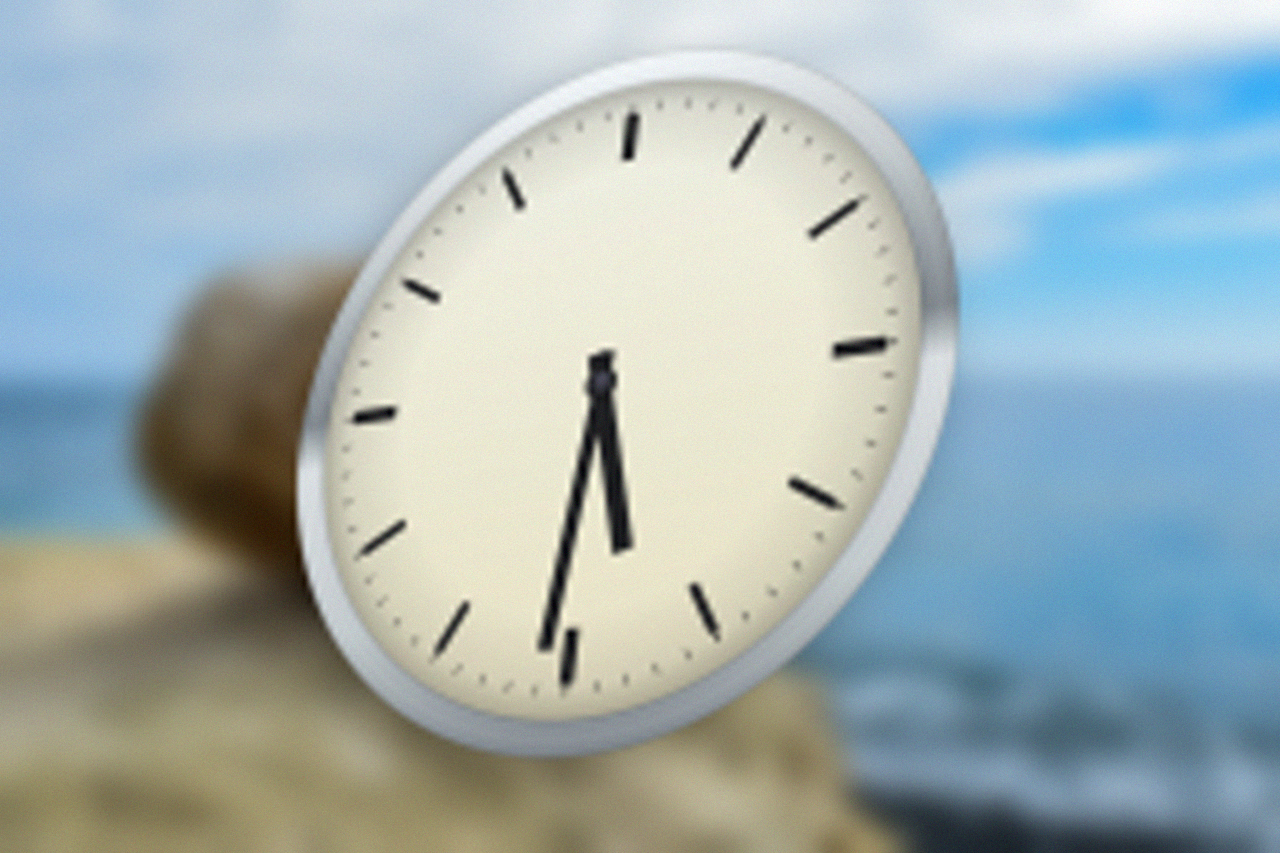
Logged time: 5,31
